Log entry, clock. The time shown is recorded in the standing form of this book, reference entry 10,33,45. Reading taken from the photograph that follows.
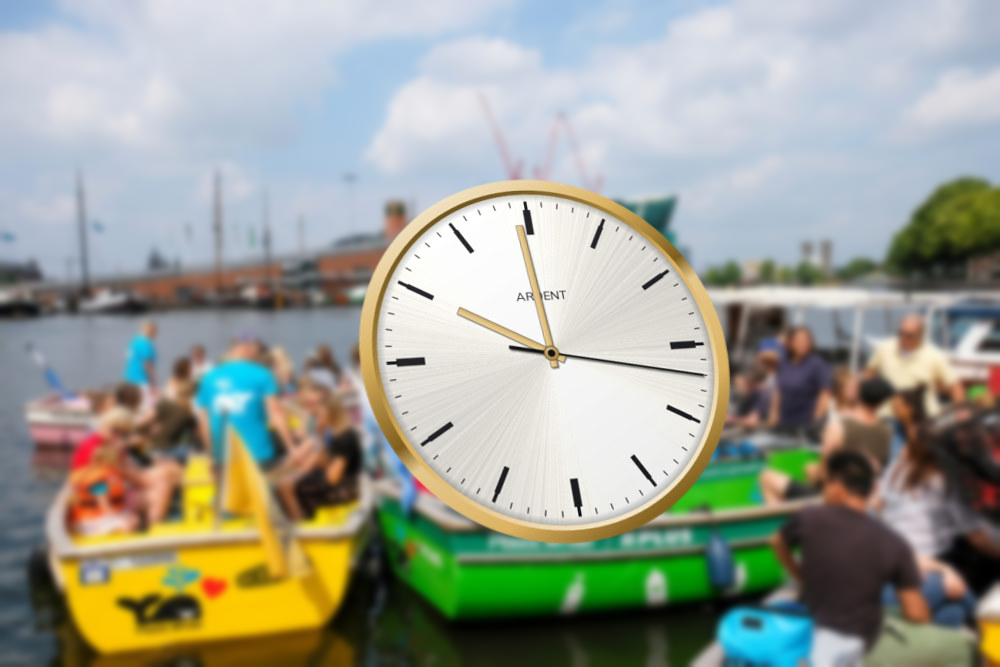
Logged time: 9,59,17
